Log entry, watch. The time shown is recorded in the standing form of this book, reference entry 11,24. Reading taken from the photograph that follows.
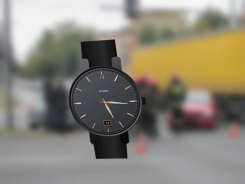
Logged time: 5,16
